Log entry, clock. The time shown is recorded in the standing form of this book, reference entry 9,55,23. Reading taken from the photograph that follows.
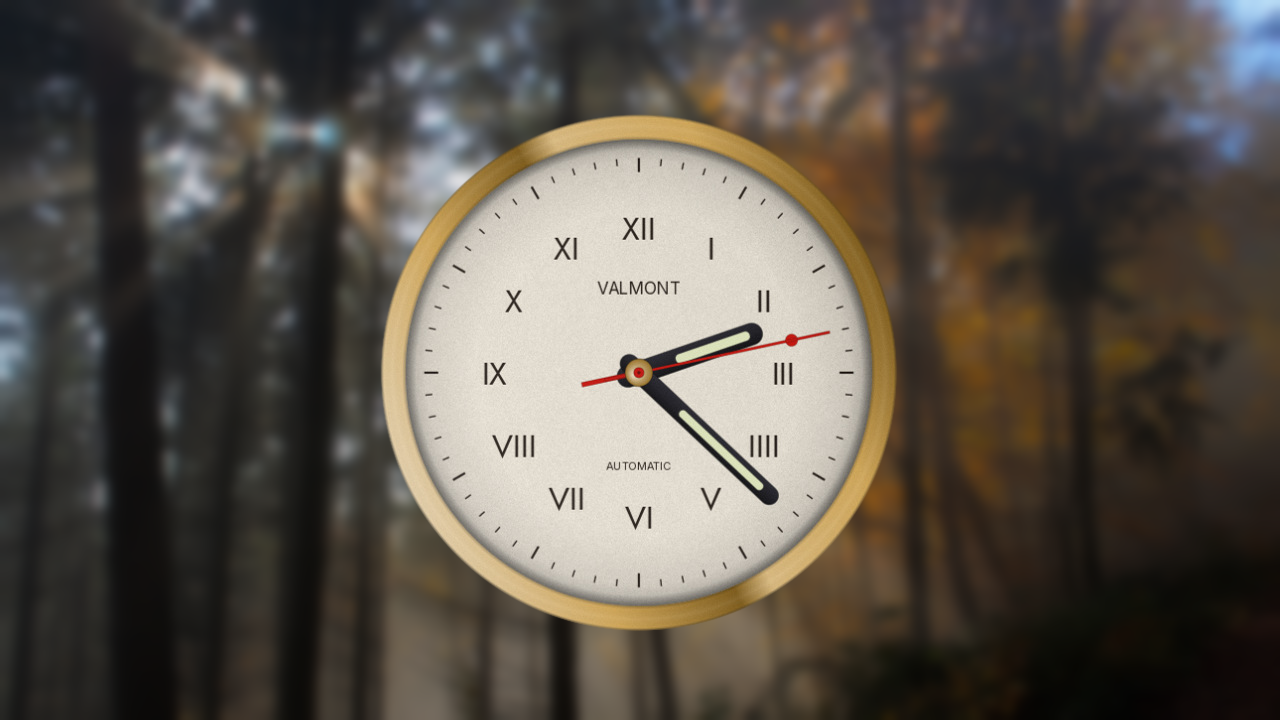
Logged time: 2,22,13
